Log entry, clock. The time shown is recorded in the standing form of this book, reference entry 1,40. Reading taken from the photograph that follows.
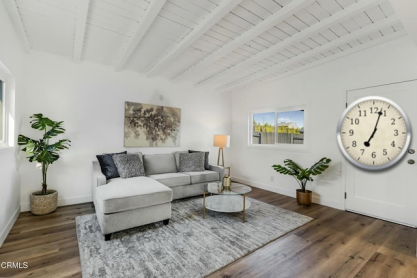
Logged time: 7,03
